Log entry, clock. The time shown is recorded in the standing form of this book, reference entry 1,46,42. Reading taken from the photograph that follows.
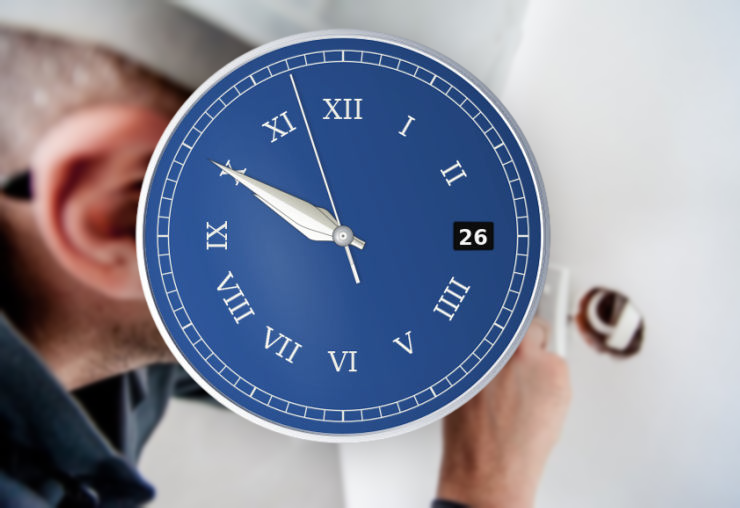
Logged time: 9,49,57
